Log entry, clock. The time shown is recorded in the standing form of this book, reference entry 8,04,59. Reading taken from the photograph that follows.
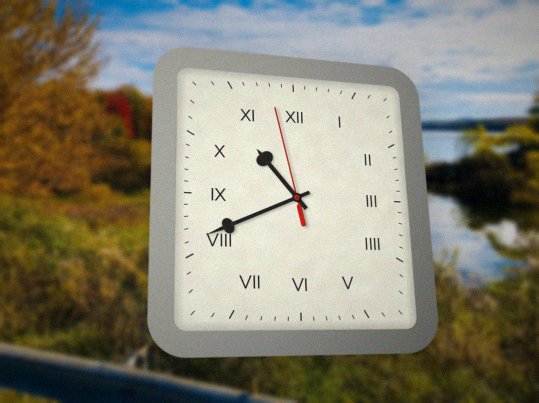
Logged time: 10,40,58
